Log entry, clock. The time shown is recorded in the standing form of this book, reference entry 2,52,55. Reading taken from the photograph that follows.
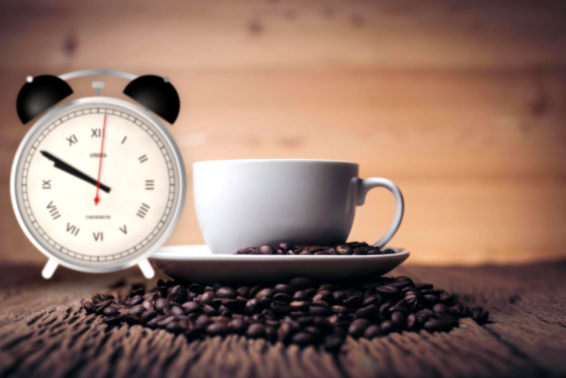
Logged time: 9,50,01
